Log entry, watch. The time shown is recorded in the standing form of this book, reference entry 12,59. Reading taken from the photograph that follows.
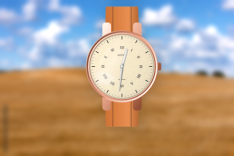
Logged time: 12,31
